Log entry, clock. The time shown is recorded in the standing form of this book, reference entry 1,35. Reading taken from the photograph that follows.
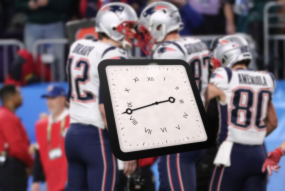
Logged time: 2,43
